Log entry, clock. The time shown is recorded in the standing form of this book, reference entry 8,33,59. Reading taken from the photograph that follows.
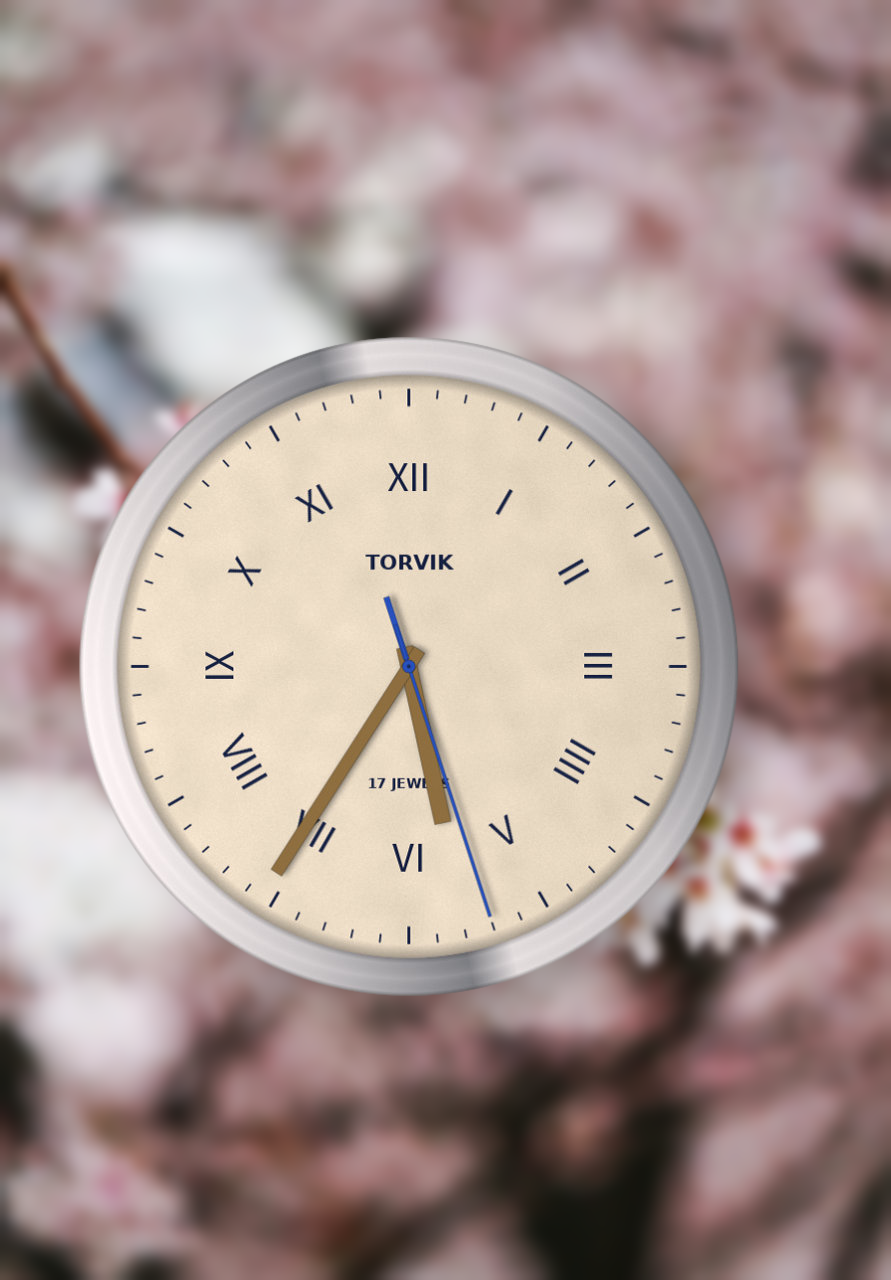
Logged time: 5,35,27
